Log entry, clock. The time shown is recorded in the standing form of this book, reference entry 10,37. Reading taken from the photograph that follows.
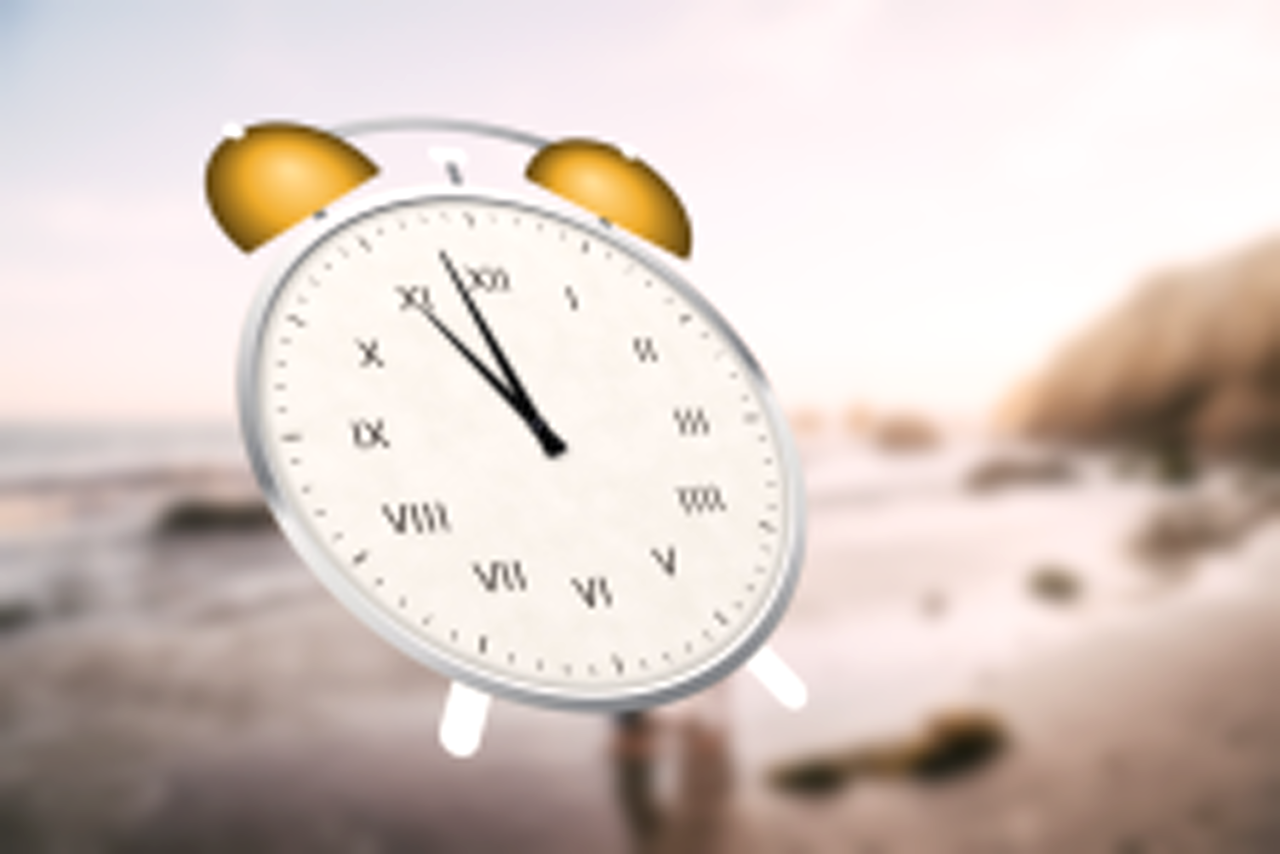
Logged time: 10,58
